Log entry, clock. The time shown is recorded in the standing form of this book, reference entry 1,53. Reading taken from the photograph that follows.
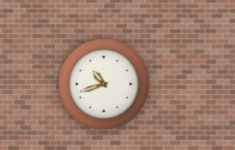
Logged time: 10,42
